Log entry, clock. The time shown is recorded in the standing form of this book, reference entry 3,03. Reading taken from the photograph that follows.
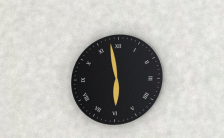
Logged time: 5,58
